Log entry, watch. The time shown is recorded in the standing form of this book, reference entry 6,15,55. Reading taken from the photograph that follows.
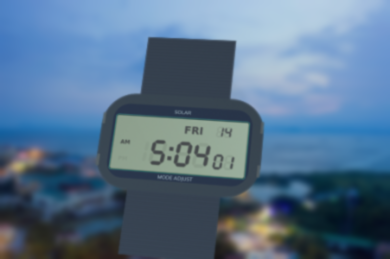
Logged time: 5,04,01
